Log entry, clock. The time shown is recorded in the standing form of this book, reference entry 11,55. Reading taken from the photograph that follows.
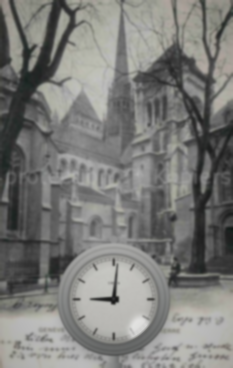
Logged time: 9,01
